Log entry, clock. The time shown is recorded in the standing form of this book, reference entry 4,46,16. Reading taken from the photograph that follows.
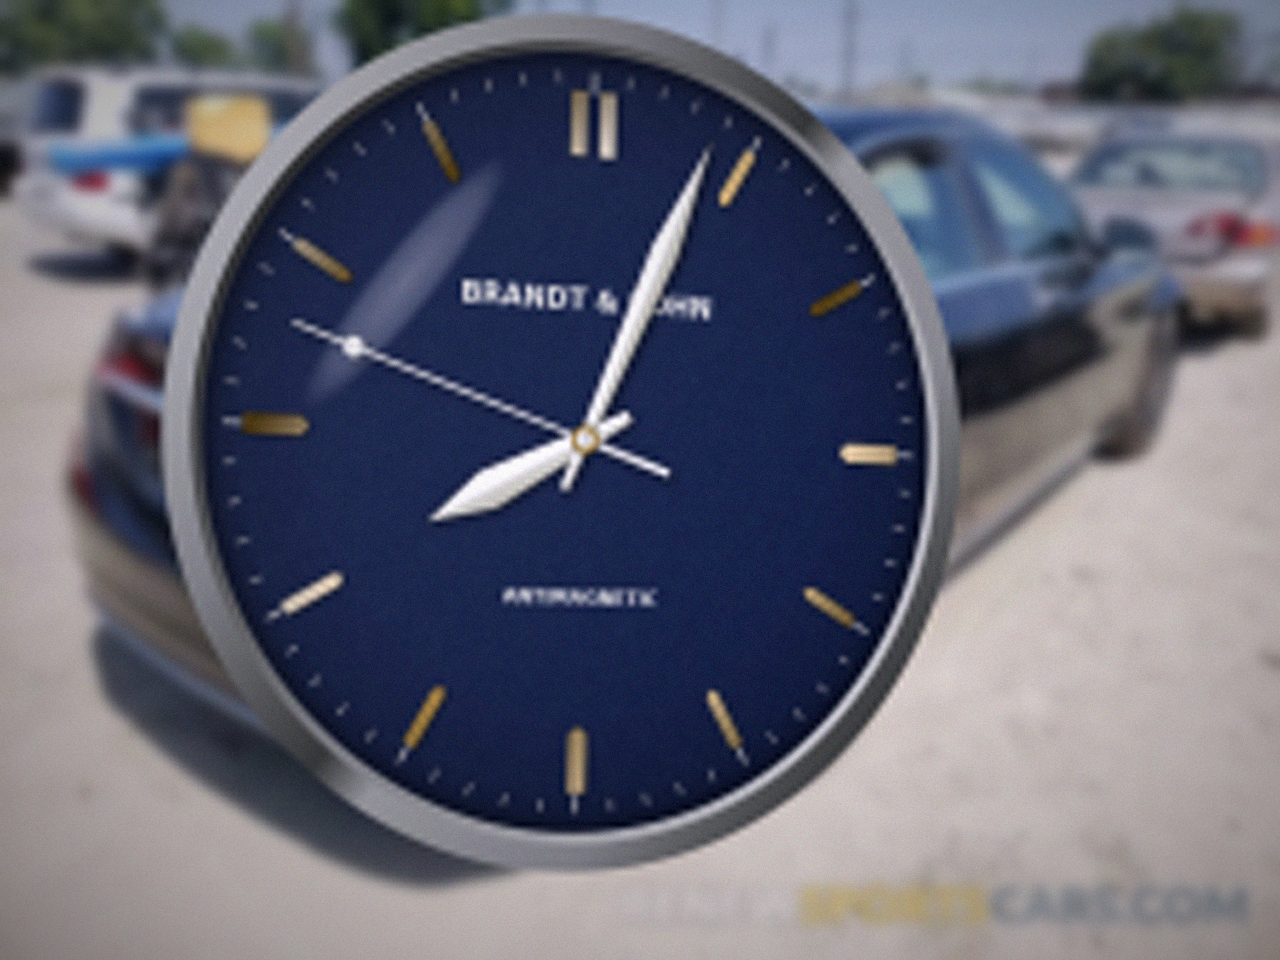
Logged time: 8,03,48
